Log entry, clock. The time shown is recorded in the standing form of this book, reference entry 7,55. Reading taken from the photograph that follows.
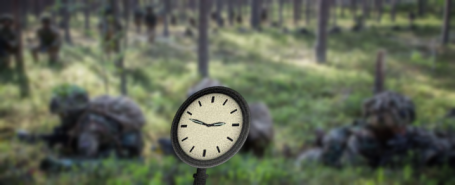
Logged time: 2,48
